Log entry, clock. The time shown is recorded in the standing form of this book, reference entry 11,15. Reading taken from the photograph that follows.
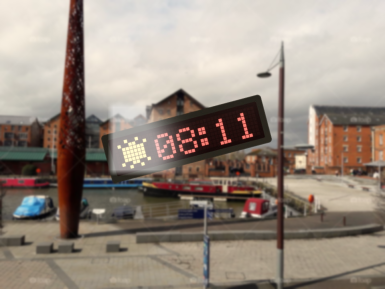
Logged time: 8,11
